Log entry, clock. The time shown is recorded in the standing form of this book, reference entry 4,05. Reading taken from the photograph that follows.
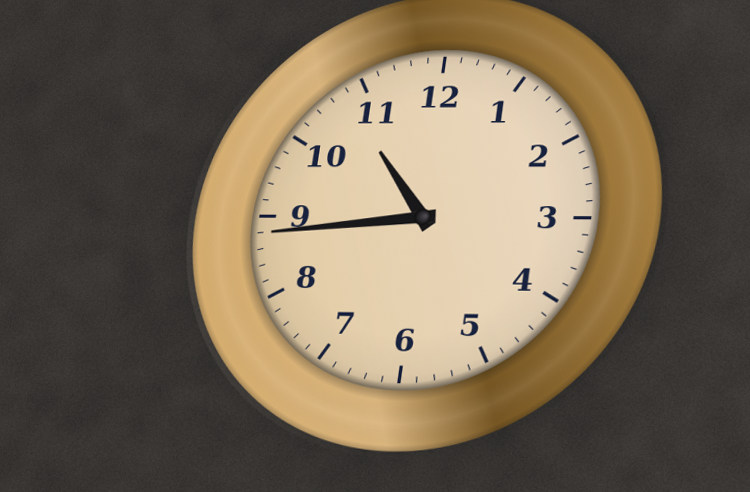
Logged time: 10,44
